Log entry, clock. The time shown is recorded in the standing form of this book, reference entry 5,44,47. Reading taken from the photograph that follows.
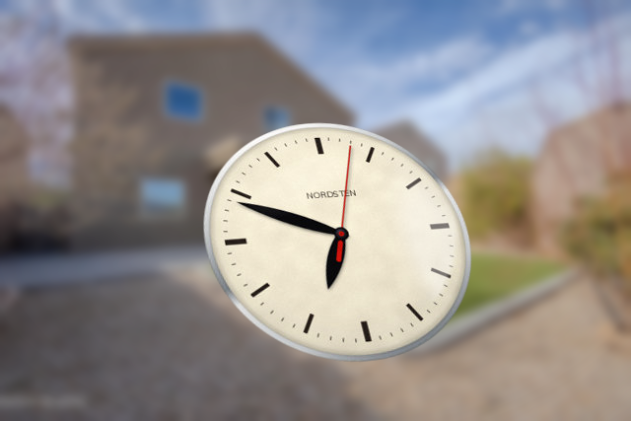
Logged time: 6,49,03
